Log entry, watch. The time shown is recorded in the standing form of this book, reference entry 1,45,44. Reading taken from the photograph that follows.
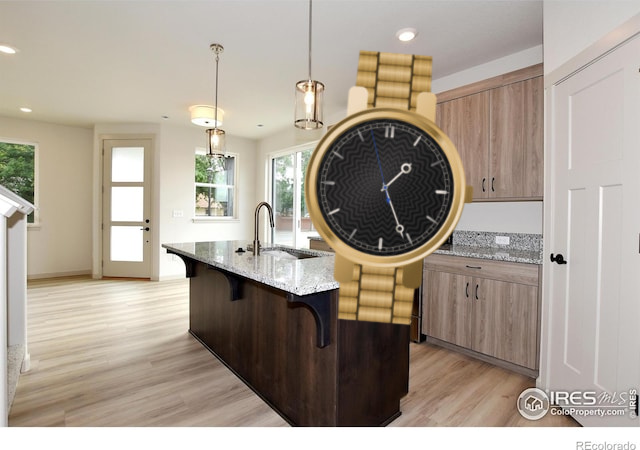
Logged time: 1,25,57
